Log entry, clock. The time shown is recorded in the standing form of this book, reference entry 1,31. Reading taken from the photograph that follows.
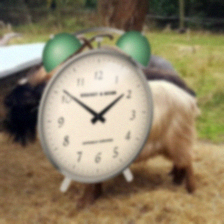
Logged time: 1,51
